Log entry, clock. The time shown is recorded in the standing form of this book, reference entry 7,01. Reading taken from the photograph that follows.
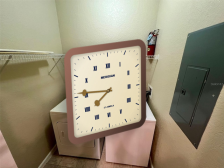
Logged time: 7,46
